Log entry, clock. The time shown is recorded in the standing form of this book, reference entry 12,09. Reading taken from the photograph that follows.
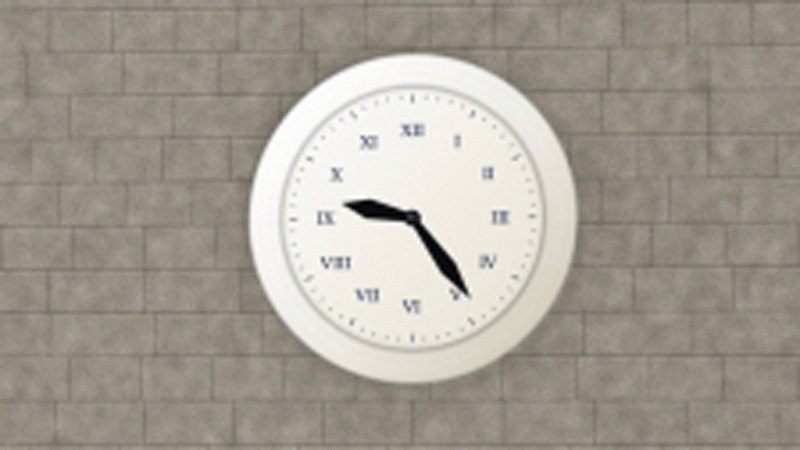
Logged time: 9,24
